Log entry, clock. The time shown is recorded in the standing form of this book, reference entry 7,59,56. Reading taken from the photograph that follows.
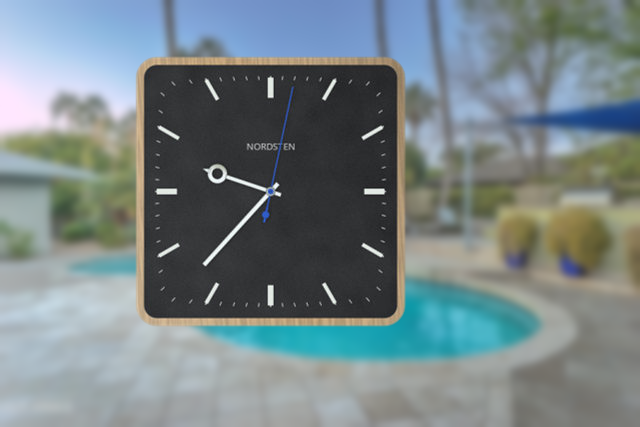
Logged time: 9,37,02
